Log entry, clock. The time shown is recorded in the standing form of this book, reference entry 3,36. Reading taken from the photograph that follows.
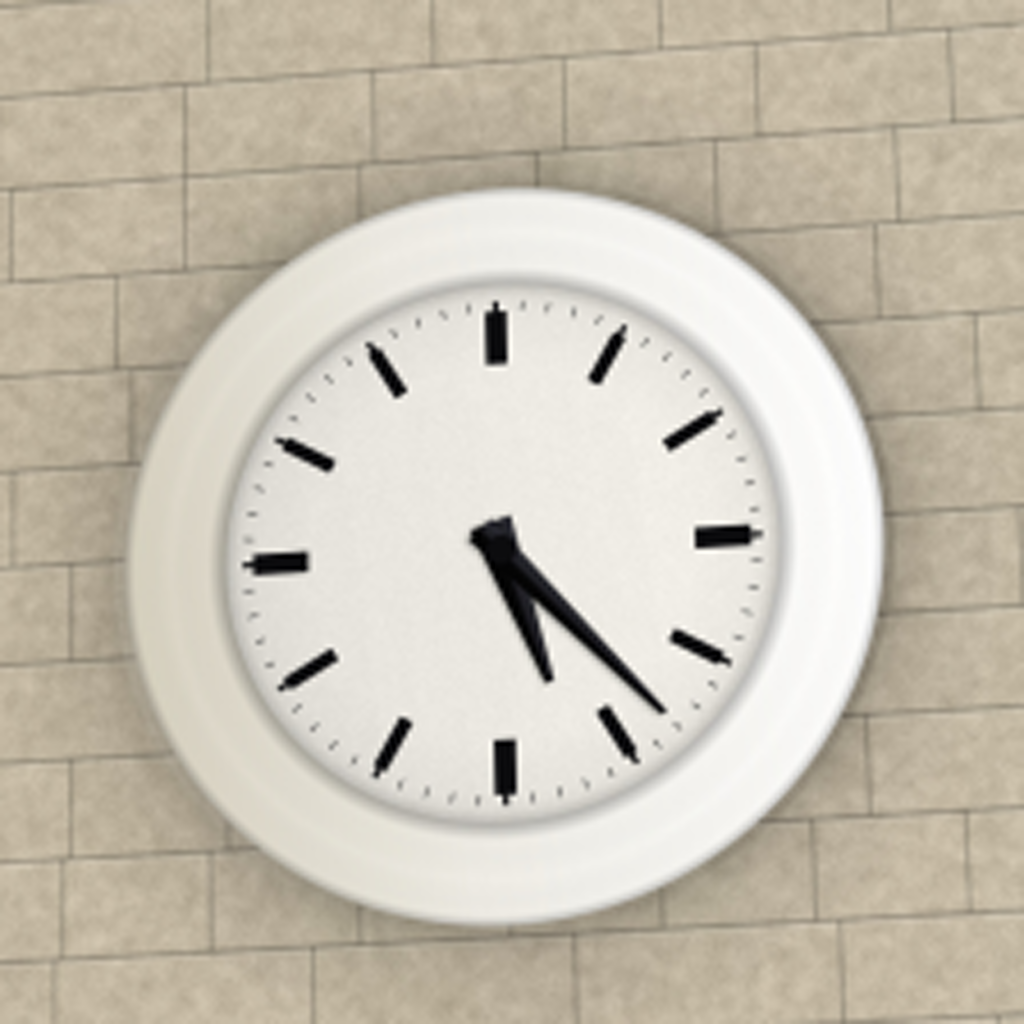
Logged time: 5,23
